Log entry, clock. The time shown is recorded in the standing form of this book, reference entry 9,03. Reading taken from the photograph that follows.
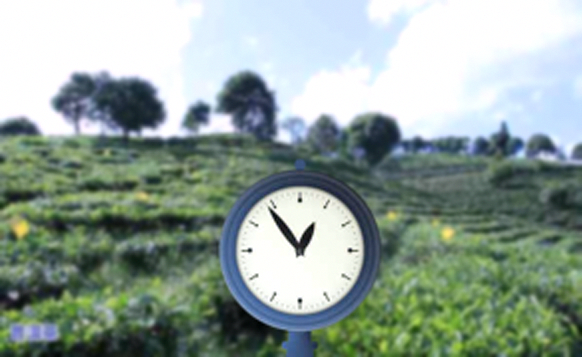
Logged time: 12,54
